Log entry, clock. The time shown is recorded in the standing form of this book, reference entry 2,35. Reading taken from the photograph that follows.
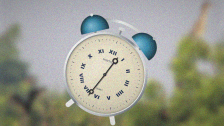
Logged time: 12,33
